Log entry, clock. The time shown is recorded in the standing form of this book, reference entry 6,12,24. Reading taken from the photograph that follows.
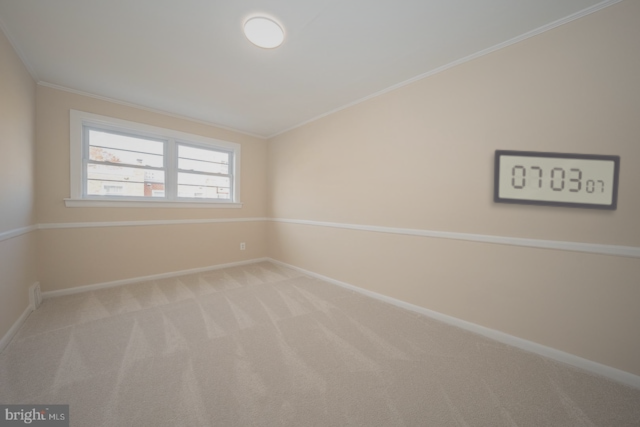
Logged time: 7,03,07
